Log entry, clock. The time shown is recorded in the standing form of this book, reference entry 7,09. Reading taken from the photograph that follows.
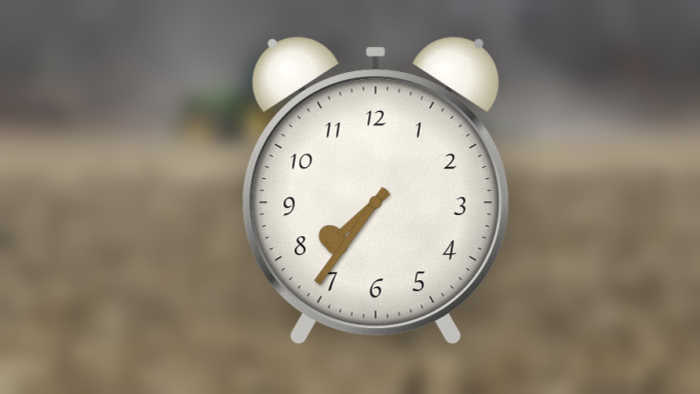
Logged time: 7,36
